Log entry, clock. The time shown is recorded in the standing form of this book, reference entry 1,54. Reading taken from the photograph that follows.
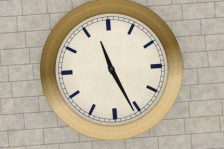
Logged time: 11,26
